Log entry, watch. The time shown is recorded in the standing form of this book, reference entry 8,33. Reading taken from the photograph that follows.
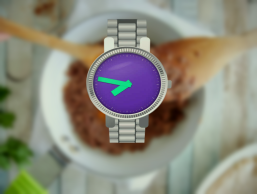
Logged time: 7,47
